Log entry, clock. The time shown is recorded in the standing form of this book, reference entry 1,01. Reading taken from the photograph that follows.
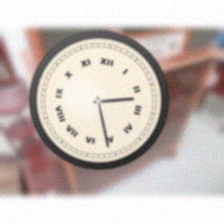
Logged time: 2,26
